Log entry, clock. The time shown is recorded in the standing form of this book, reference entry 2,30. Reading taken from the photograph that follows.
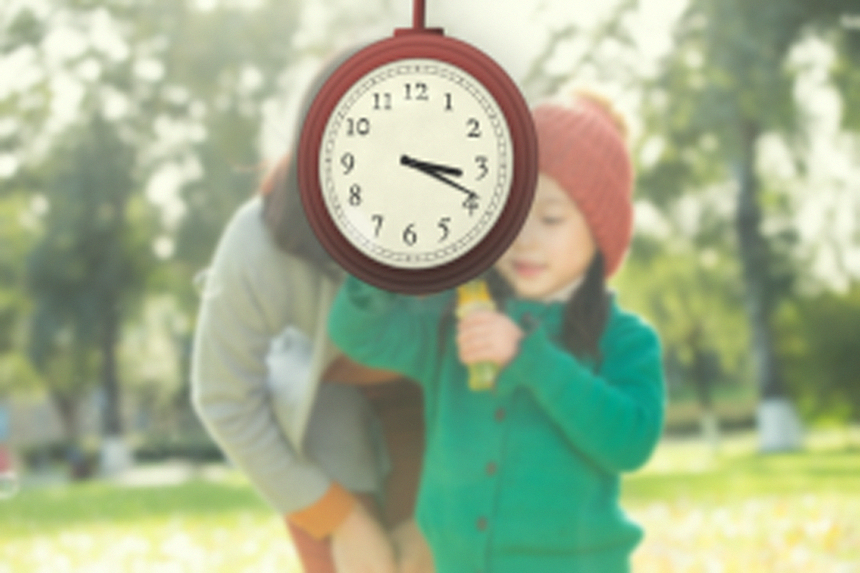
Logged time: 3,19
